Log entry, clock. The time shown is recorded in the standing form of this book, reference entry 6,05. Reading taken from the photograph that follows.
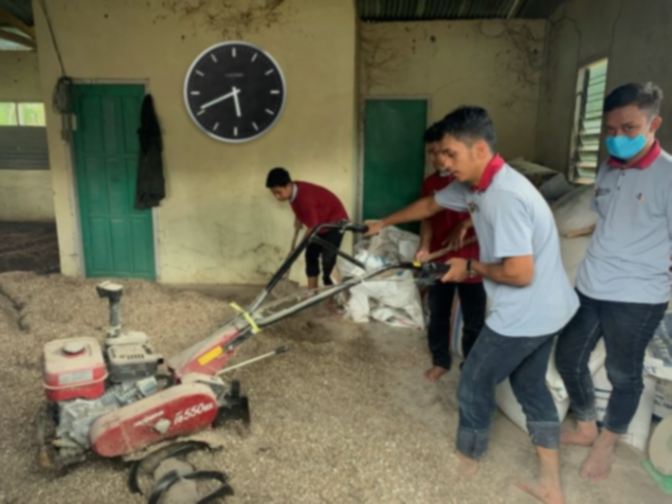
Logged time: 5,41
